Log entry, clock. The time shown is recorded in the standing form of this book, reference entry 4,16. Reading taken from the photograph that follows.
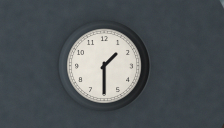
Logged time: 1,30
